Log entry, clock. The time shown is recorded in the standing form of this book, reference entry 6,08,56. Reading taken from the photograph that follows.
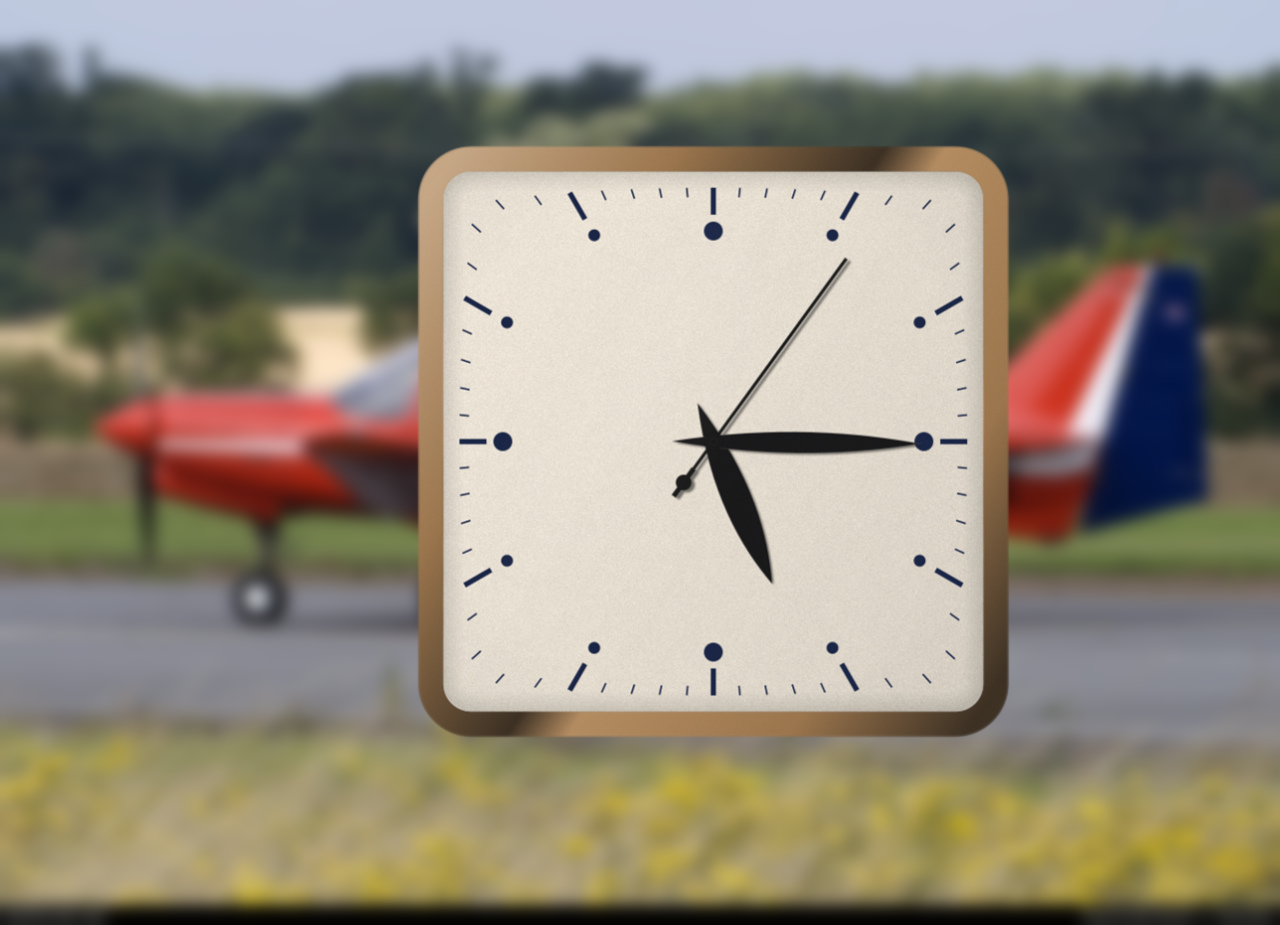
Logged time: 5,15,06
